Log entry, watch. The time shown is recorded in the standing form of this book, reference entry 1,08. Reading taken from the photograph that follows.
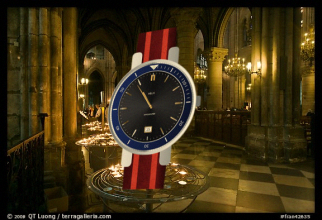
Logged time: 10,54
